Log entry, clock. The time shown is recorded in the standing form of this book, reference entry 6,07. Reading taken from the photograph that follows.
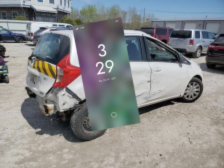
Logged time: 3,29
